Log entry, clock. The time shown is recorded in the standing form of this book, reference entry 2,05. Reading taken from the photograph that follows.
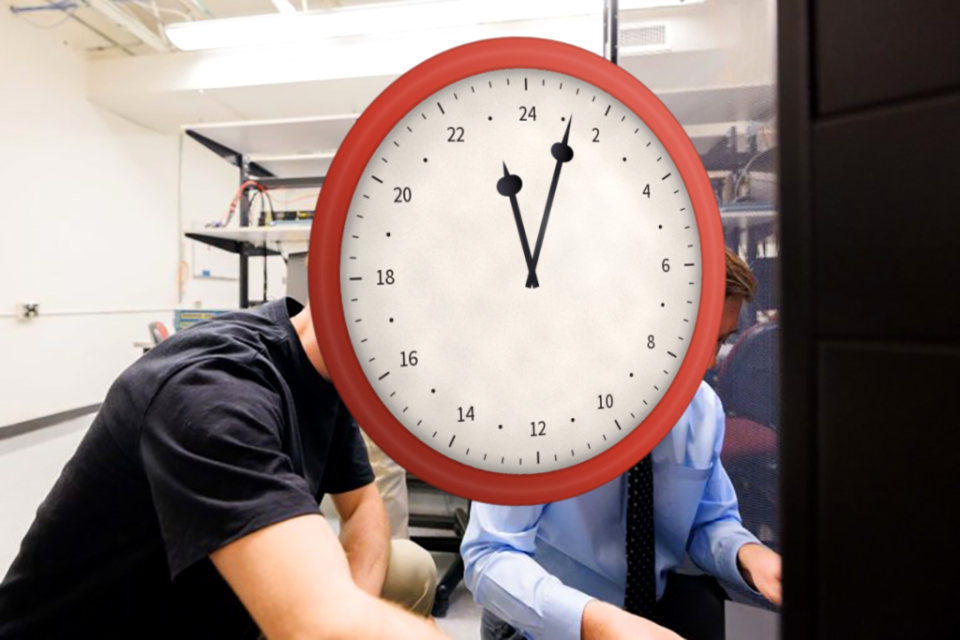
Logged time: 23,03
